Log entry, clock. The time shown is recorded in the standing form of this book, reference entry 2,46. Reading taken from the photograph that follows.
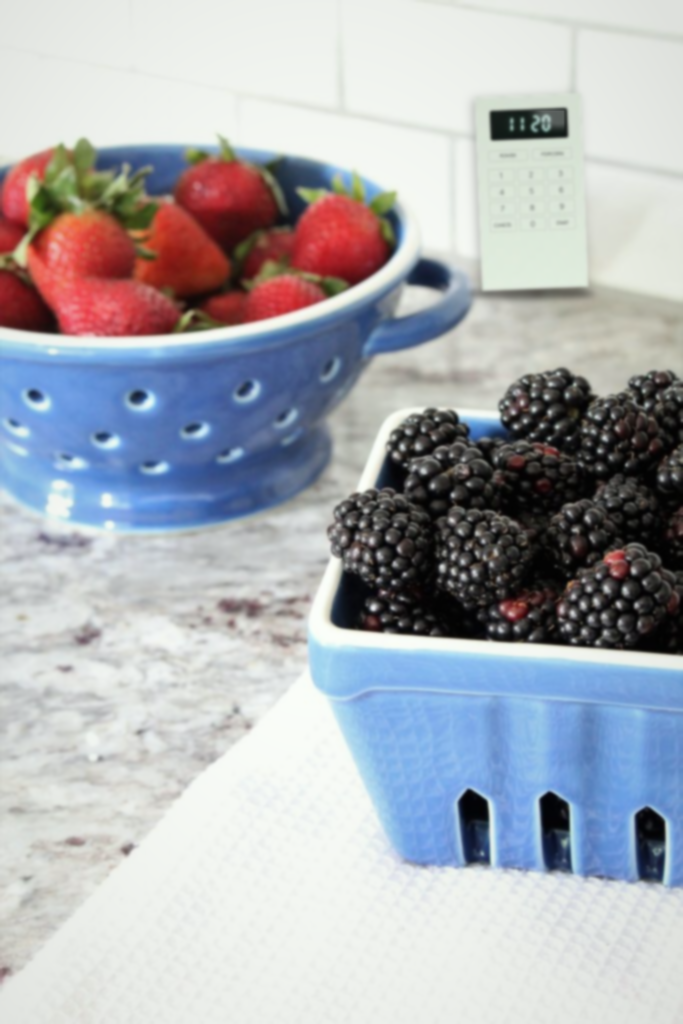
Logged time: 11,20
